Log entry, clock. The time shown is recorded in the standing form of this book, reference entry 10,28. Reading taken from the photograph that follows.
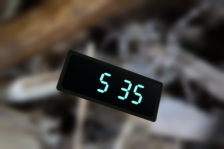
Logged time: 5,35
